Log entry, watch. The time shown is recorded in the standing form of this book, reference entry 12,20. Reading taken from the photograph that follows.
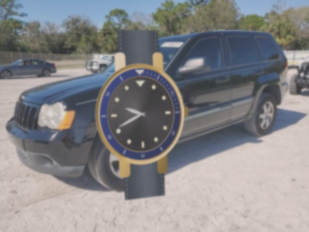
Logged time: 9,41
